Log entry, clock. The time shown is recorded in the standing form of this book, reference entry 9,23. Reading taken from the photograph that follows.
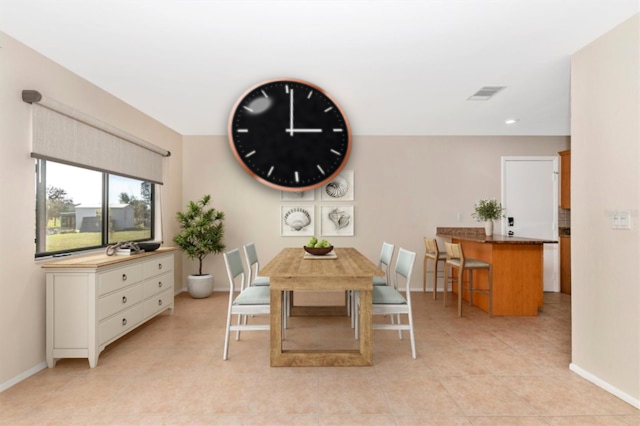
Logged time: 3,01
